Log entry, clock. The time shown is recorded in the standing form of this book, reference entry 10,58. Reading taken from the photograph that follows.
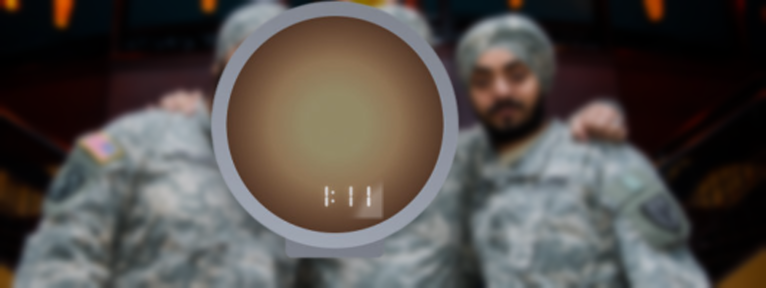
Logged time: 1,11
